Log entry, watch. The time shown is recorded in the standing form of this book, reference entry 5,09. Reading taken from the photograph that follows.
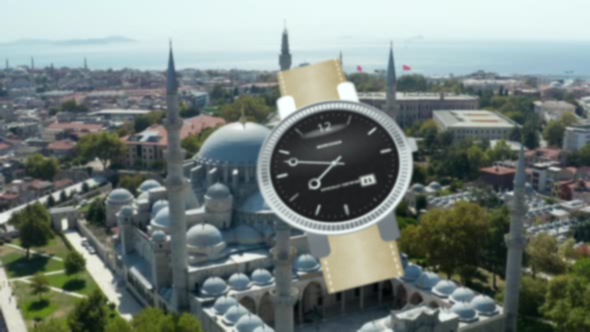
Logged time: 7,48
